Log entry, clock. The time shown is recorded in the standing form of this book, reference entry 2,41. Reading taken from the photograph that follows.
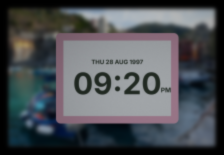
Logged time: 9,20
